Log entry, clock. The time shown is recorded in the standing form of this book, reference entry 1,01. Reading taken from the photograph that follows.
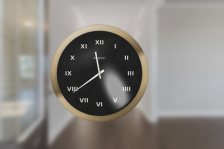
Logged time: 11,39
